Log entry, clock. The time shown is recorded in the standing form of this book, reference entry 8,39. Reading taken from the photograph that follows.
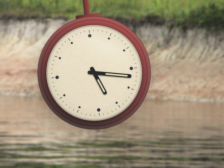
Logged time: 5,17
